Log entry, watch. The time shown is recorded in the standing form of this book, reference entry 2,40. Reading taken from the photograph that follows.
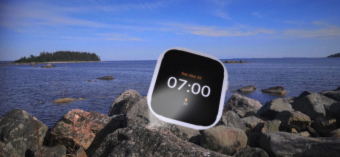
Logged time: 7,00
